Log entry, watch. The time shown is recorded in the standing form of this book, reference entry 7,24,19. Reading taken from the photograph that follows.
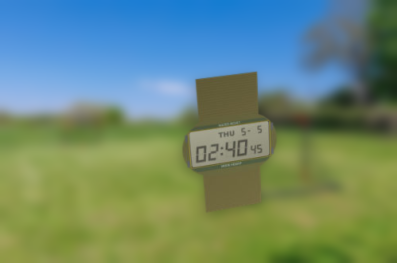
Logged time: 2,40,45
